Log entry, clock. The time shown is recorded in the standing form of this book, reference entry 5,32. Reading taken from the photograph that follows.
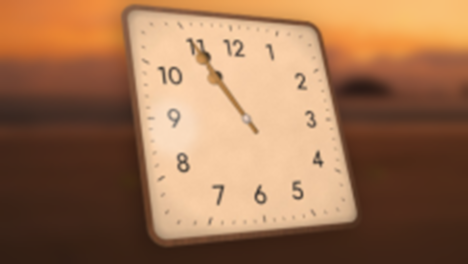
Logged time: 10,55
